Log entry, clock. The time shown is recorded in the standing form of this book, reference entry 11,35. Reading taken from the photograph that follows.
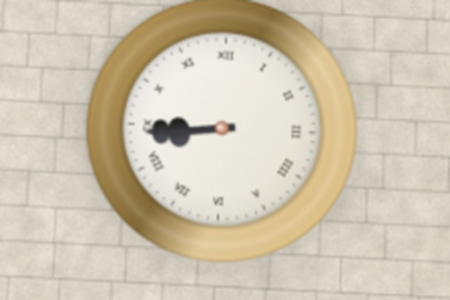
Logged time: 8,44
